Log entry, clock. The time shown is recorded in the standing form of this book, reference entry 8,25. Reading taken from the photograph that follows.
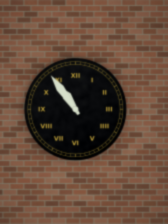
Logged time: 10,54
